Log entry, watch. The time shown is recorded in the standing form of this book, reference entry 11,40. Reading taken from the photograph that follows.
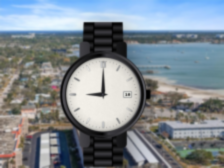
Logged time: 9,00
